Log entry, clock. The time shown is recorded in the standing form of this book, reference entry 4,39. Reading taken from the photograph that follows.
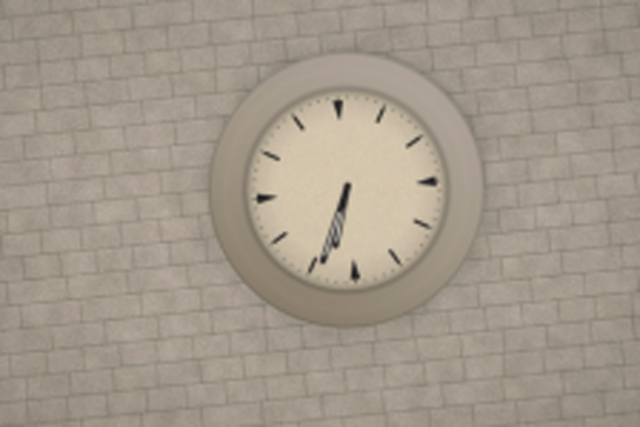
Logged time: 6,34
